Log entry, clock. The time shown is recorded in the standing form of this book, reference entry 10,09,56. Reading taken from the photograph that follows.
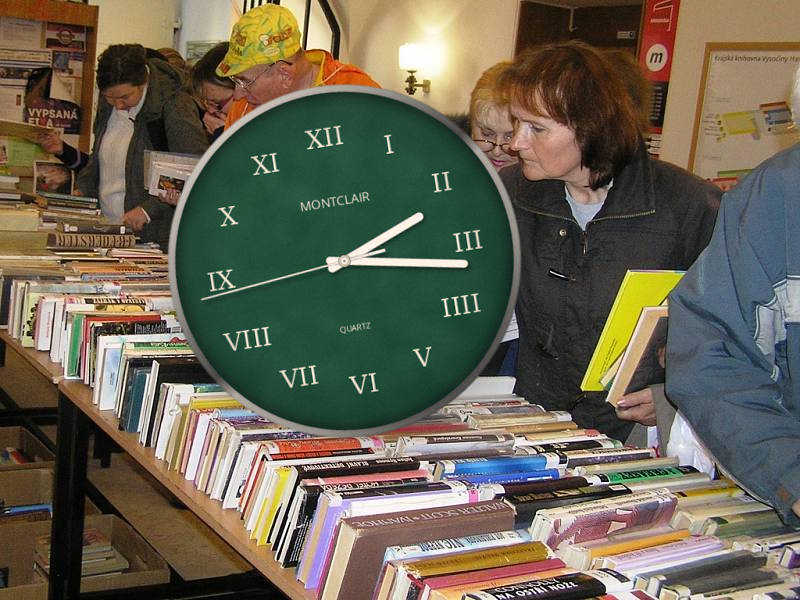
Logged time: 2,16,44
